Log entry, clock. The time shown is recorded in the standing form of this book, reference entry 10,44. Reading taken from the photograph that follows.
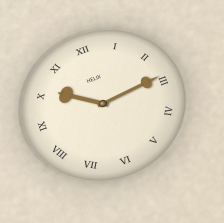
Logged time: 10,14
